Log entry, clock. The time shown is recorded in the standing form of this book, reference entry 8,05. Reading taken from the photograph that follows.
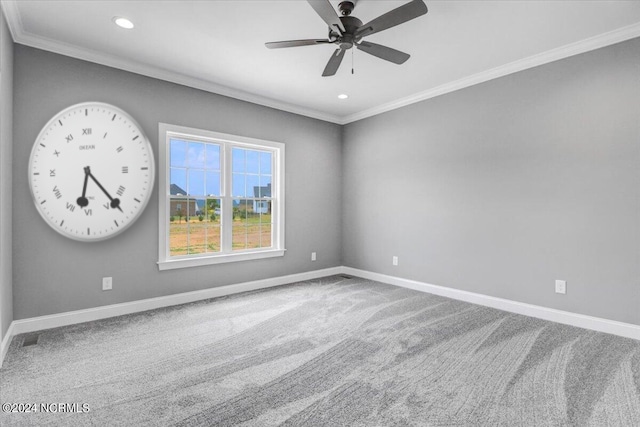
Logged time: 6,23
